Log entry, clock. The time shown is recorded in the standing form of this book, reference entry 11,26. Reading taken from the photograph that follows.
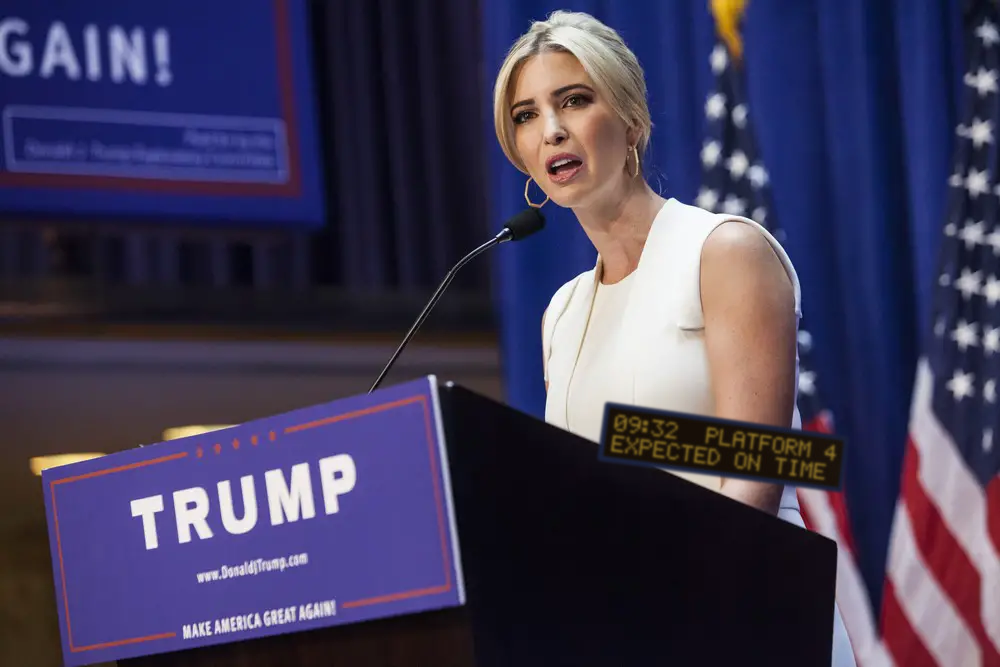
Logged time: 9,32
